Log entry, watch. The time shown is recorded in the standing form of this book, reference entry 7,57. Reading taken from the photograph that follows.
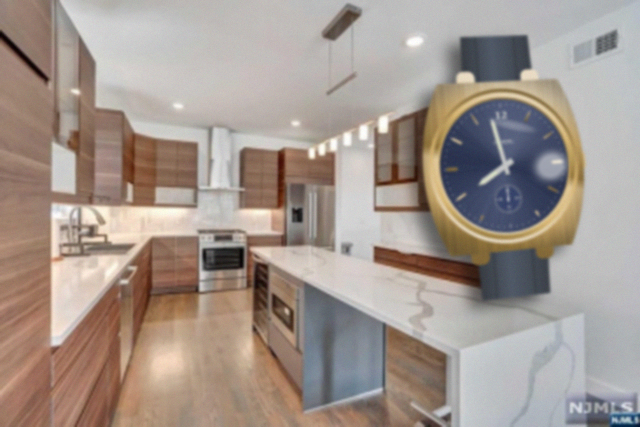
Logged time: 7,58
